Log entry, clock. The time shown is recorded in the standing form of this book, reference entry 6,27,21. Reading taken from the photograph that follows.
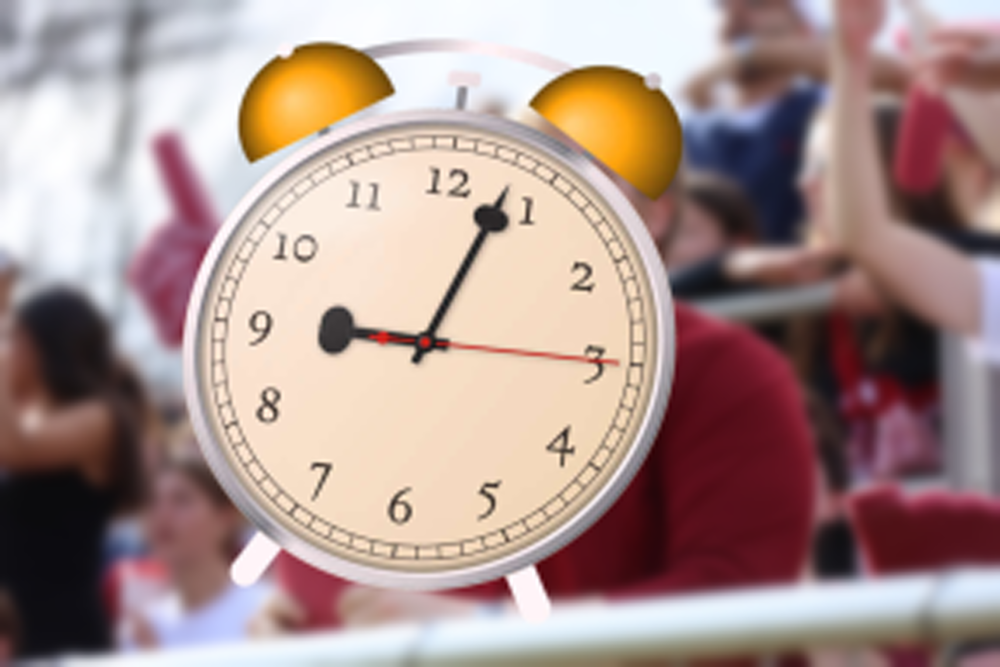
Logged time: 9,03,15
